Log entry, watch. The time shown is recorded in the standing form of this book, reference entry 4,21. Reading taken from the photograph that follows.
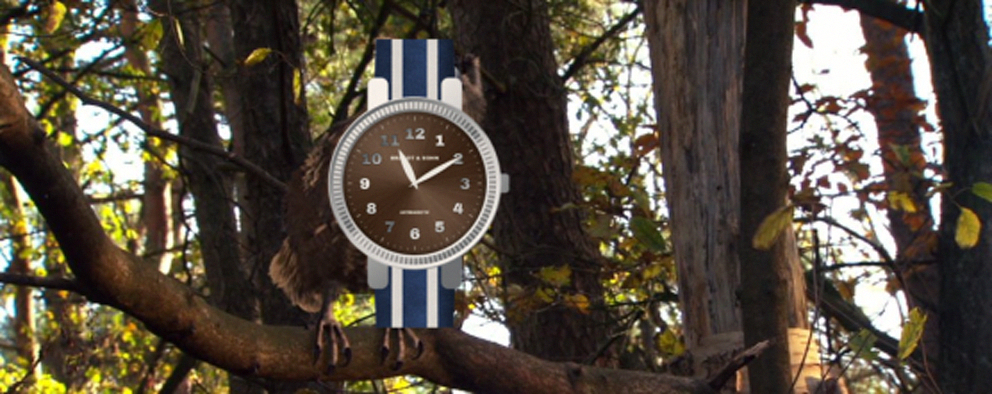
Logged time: 11,10
